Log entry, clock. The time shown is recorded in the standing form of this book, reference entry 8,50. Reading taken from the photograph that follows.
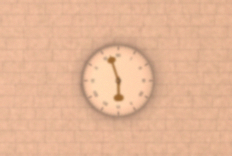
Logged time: 5,57
